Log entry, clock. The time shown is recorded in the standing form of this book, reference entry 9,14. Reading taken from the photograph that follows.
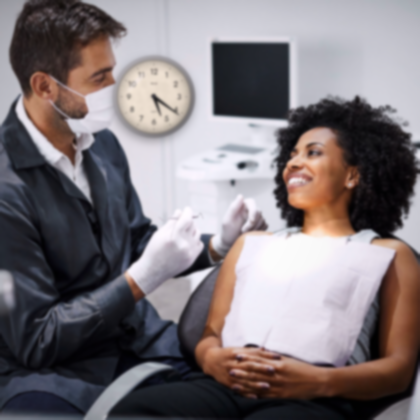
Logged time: 5,21
